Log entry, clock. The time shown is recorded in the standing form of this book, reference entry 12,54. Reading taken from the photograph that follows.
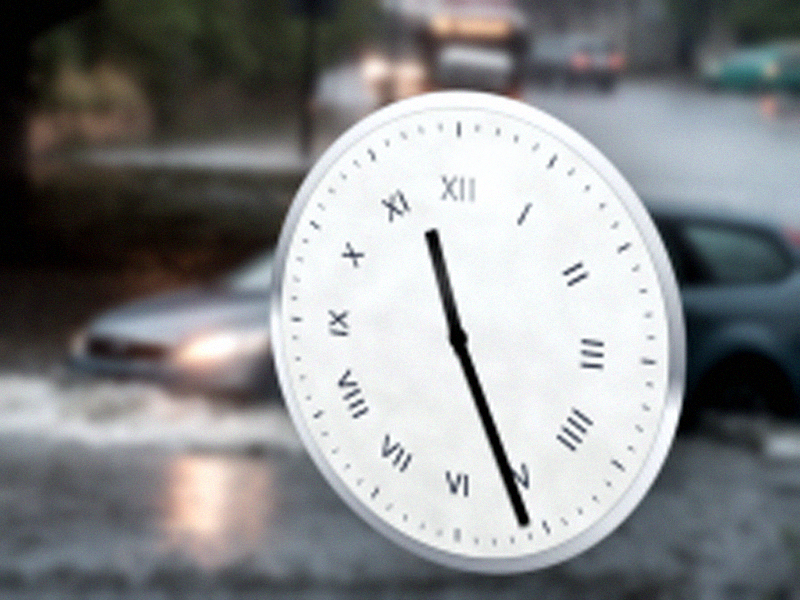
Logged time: 11,26
